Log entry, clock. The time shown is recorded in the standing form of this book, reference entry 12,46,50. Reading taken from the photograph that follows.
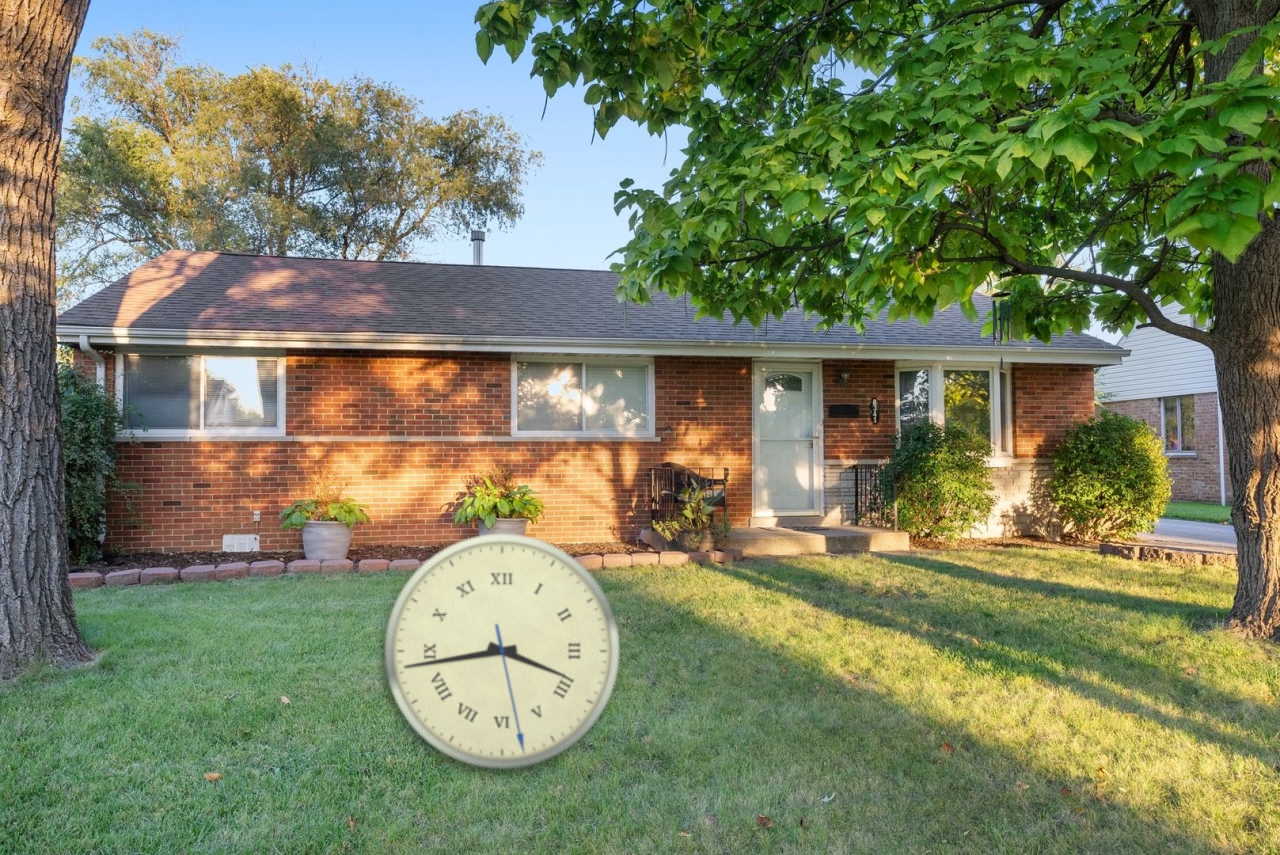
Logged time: 3,43,28
